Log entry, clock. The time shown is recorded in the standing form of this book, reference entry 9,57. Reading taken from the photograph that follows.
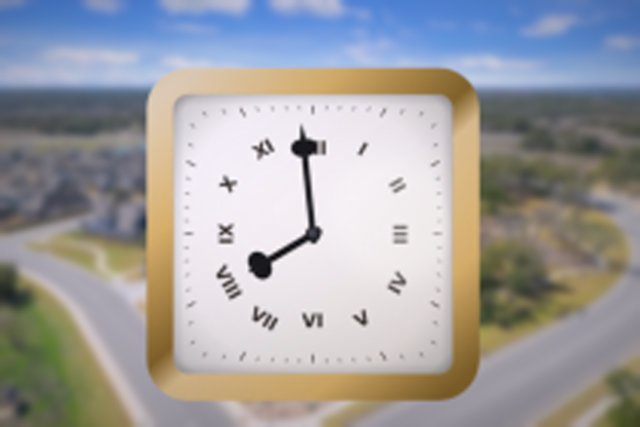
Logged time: 7,59
